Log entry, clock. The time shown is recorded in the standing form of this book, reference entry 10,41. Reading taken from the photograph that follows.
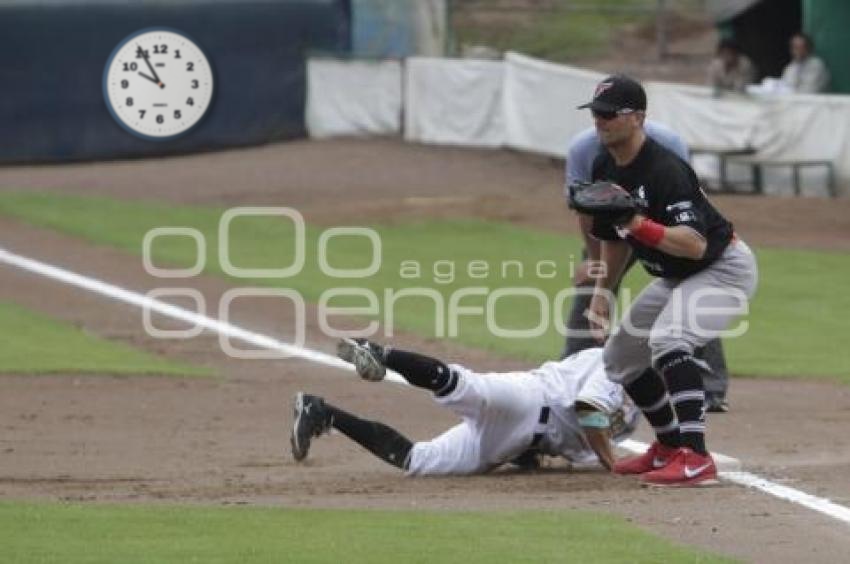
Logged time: 9,55
